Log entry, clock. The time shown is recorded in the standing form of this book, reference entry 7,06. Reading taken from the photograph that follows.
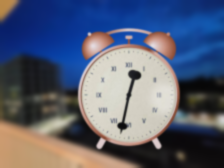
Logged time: 12,32
